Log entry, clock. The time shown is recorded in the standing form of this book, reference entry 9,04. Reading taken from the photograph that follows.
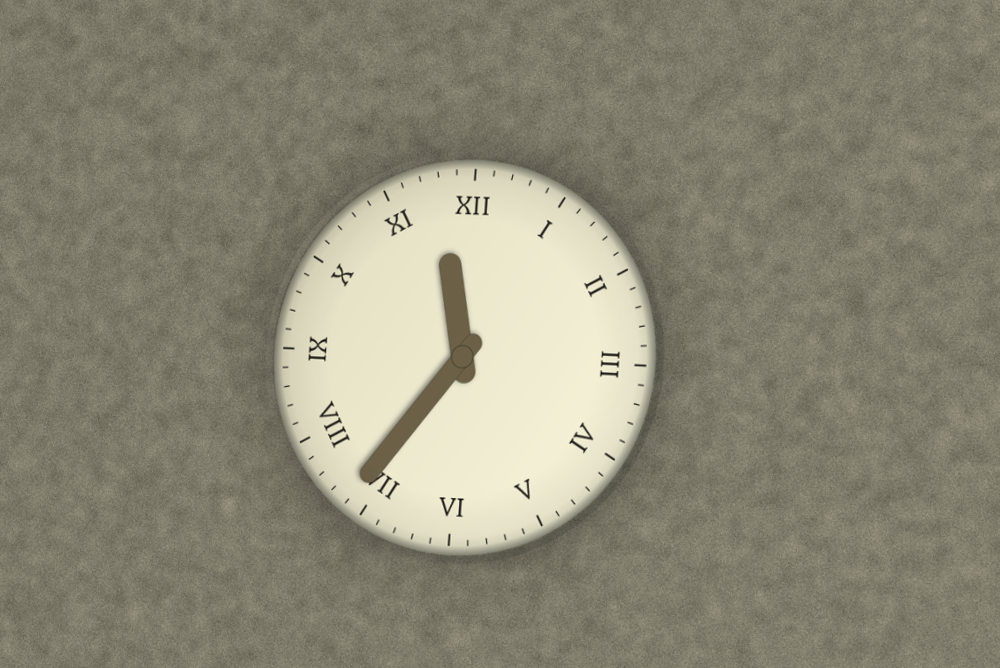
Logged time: 11,36
